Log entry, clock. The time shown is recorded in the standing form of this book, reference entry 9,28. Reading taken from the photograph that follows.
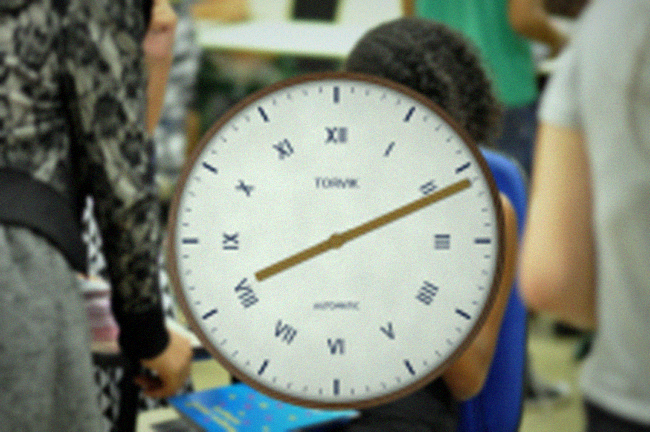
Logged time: 8,11
